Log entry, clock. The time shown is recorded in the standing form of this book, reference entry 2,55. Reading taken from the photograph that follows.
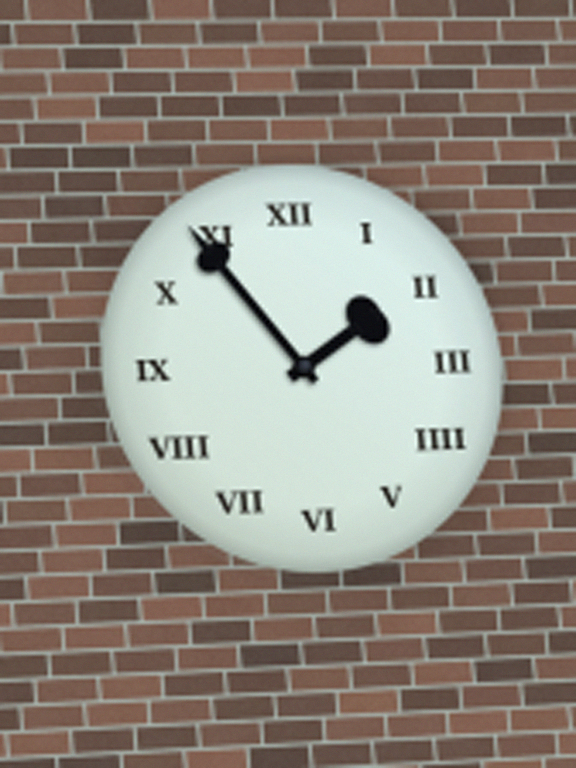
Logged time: 1,54
